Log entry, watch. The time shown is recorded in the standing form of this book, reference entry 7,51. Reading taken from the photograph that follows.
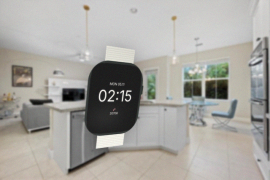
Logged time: 2,15
